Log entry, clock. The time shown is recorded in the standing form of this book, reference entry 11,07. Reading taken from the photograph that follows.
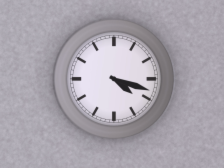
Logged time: 4,18
